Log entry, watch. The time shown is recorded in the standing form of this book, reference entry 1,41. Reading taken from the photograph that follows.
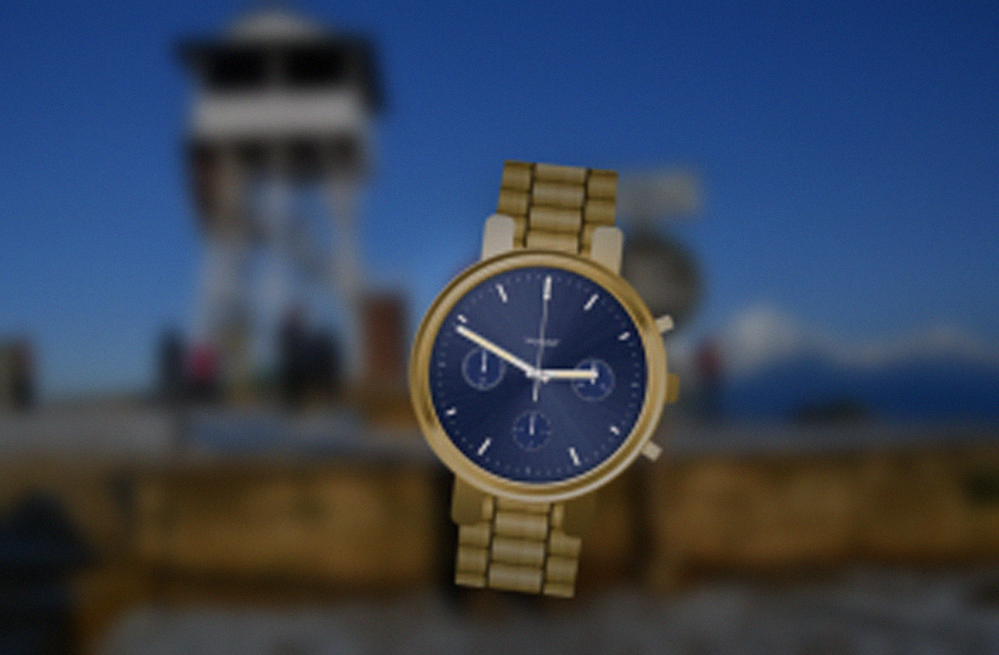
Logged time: 2,49
